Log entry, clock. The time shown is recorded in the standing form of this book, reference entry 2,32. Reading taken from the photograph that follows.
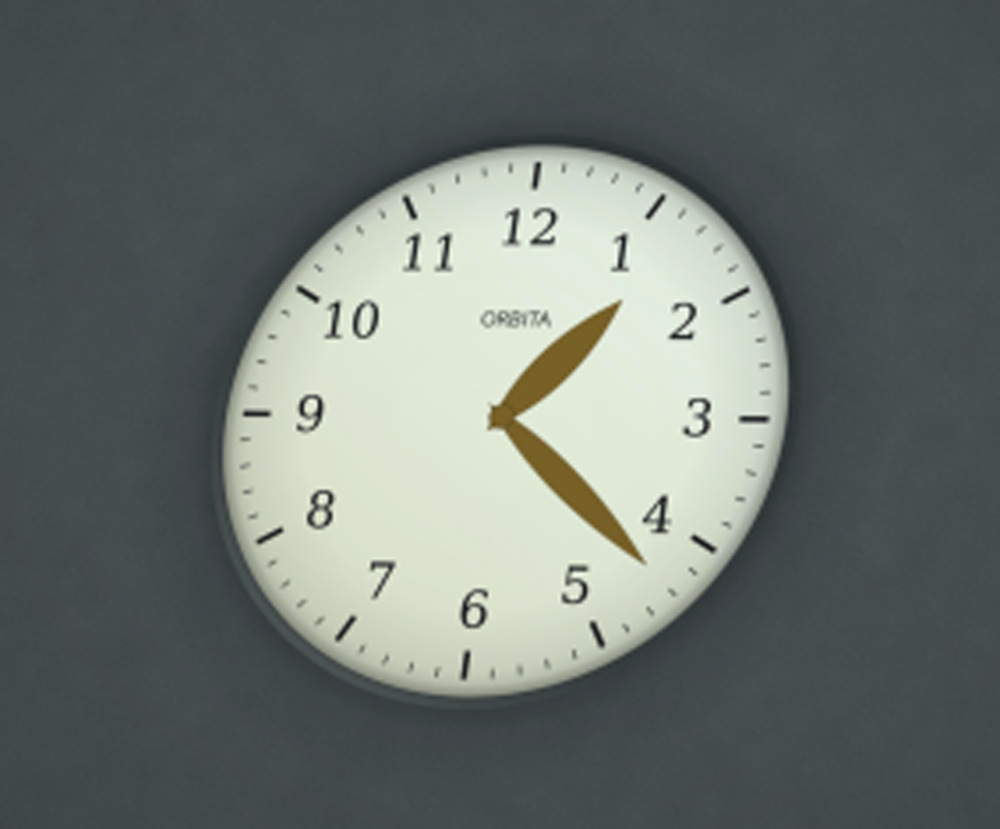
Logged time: 1,22
